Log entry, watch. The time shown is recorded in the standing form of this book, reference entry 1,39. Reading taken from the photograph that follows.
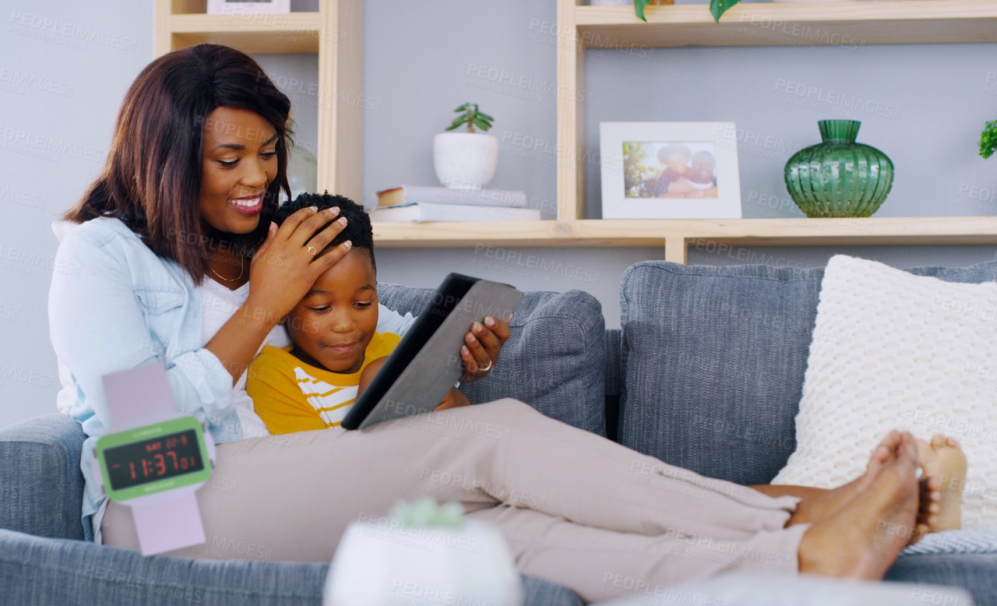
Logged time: 11,37
